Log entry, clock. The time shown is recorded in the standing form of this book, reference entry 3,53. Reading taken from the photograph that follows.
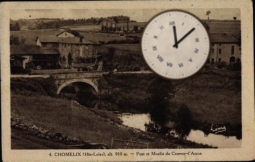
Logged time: 12,10
